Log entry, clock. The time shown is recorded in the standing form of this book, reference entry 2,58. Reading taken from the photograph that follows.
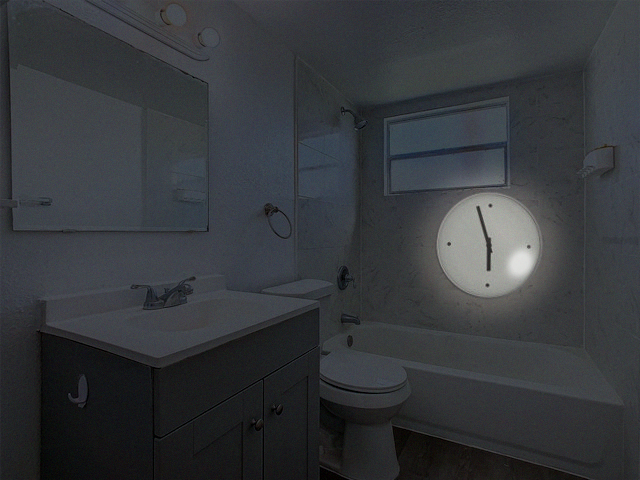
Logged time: 5,57
